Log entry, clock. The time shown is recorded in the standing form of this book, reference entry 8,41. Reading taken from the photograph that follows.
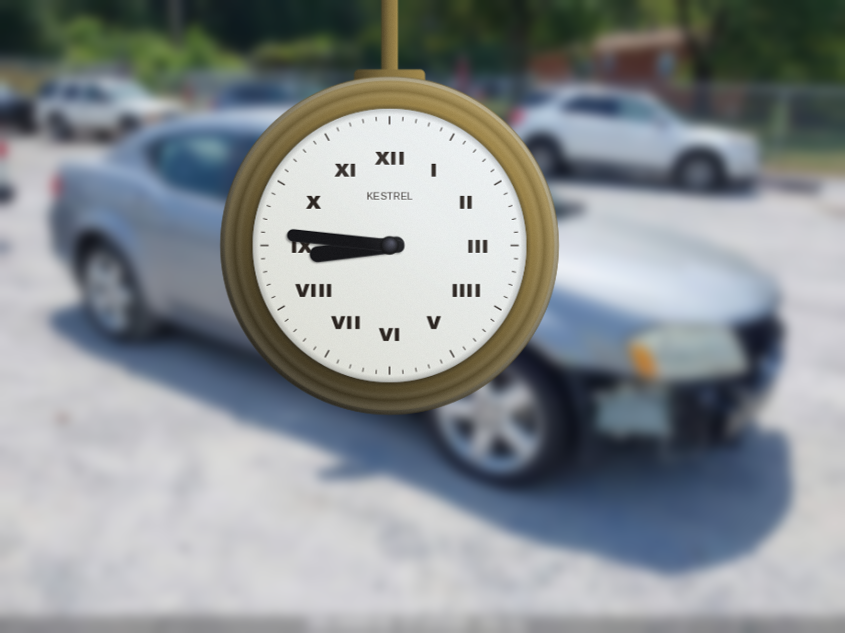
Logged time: 8,46
